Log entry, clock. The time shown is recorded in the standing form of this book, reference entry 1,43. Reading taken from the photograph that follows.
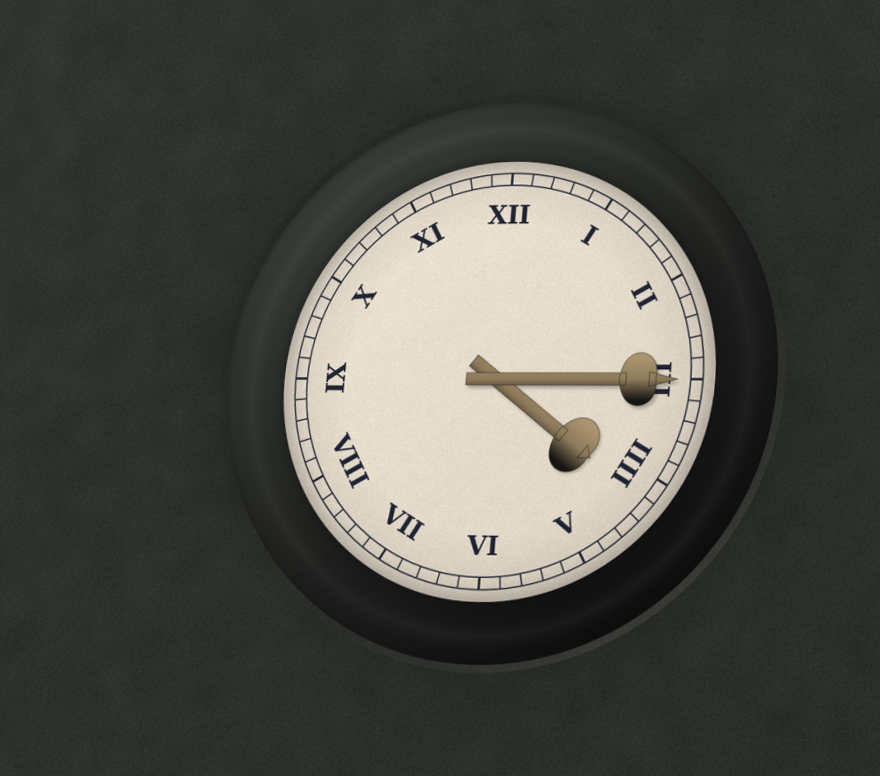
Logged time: 4,15
